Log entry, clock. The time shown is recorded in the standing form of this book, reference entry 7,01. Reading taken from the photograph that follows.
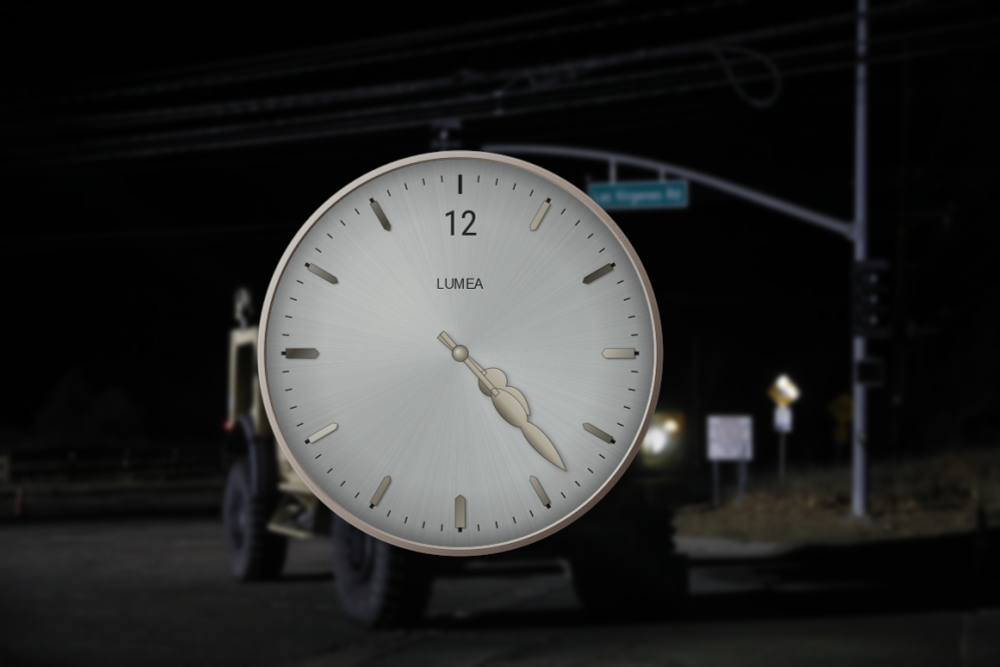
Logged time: 4,23
